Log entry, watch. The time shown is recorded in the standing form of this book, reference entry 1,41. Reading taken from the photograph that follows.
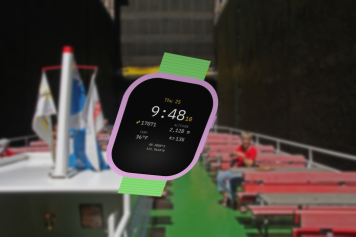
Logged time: 9,48
